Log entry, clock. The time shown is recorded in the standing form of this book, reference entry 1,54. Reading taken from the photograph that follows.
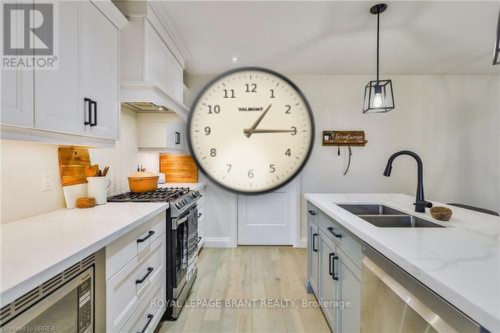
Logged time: 1,15
